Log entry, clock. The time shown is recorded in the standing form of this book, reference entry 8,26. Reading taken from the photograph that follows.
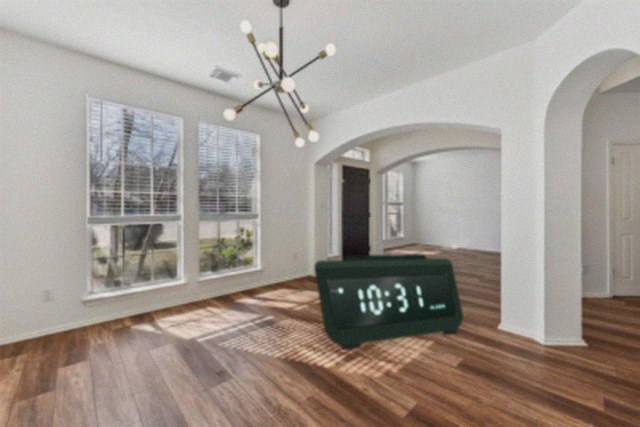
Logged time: 10,31
